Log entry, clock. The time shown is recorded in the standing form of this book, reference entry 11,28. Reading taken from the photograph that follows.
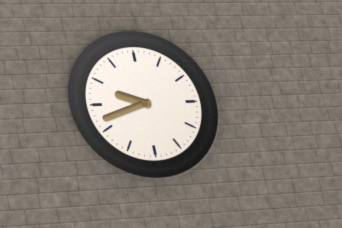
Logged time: 9,42
